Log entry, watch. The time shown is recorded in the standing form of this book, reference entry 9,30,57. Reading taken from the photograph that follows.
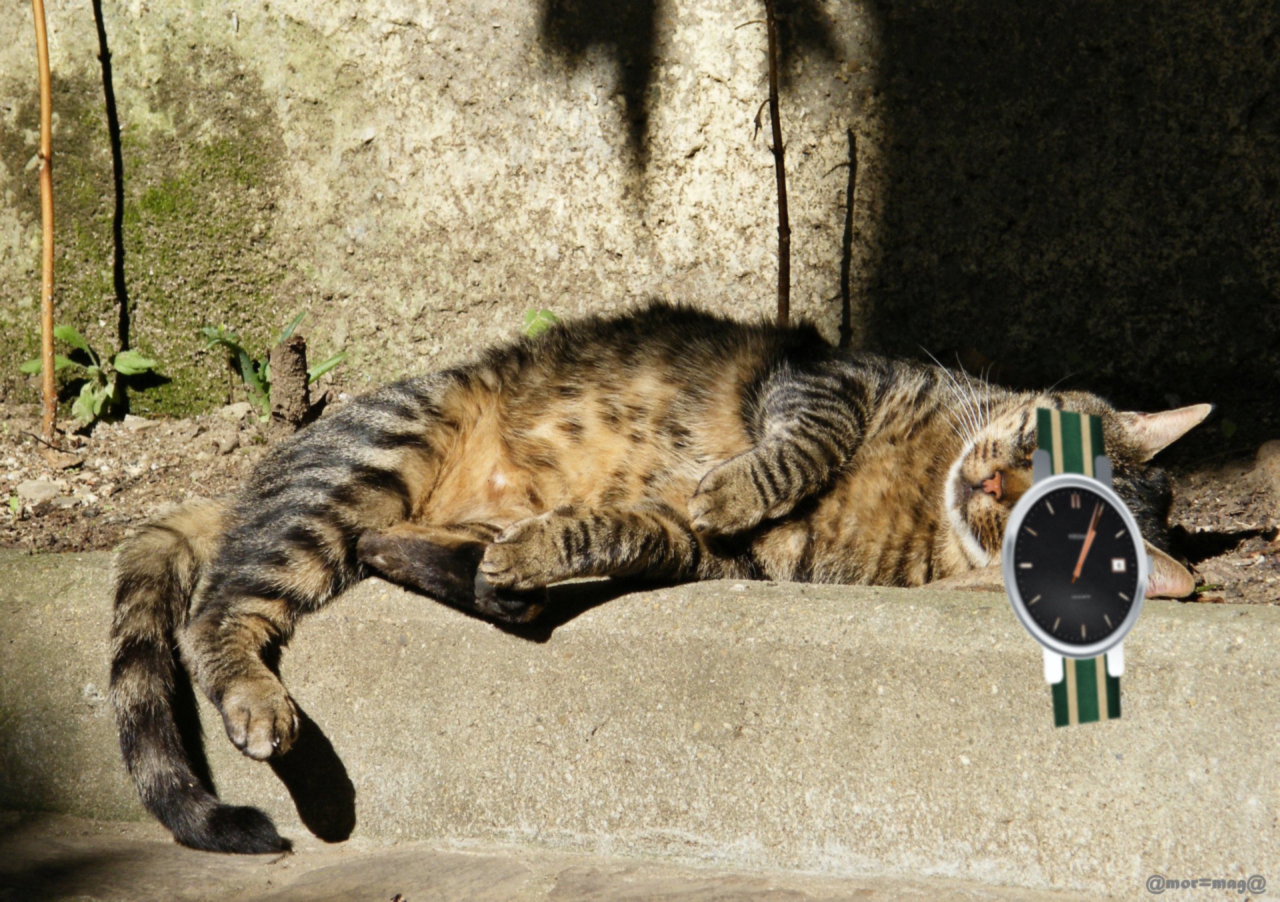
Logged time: 1,04,05
